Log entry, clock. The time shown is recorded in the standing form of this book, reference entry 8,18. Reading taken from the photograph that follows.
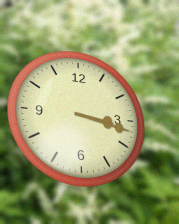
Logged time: 3,17
